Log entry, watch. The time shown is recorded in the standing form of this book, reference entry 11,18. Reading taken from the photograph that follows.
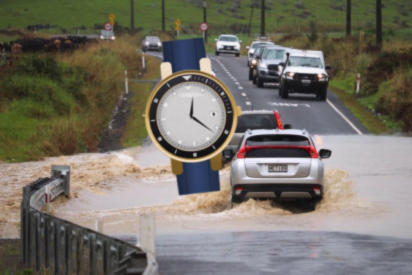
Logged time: 12,22
